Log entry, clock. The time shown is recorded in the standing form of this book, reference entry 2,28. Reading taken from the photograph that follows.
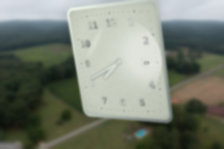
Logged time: 7,41
